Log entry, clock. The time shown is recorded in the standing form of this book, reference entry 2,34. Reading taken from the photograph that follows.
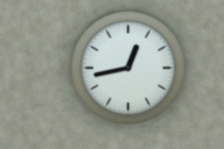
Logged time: 12,43
